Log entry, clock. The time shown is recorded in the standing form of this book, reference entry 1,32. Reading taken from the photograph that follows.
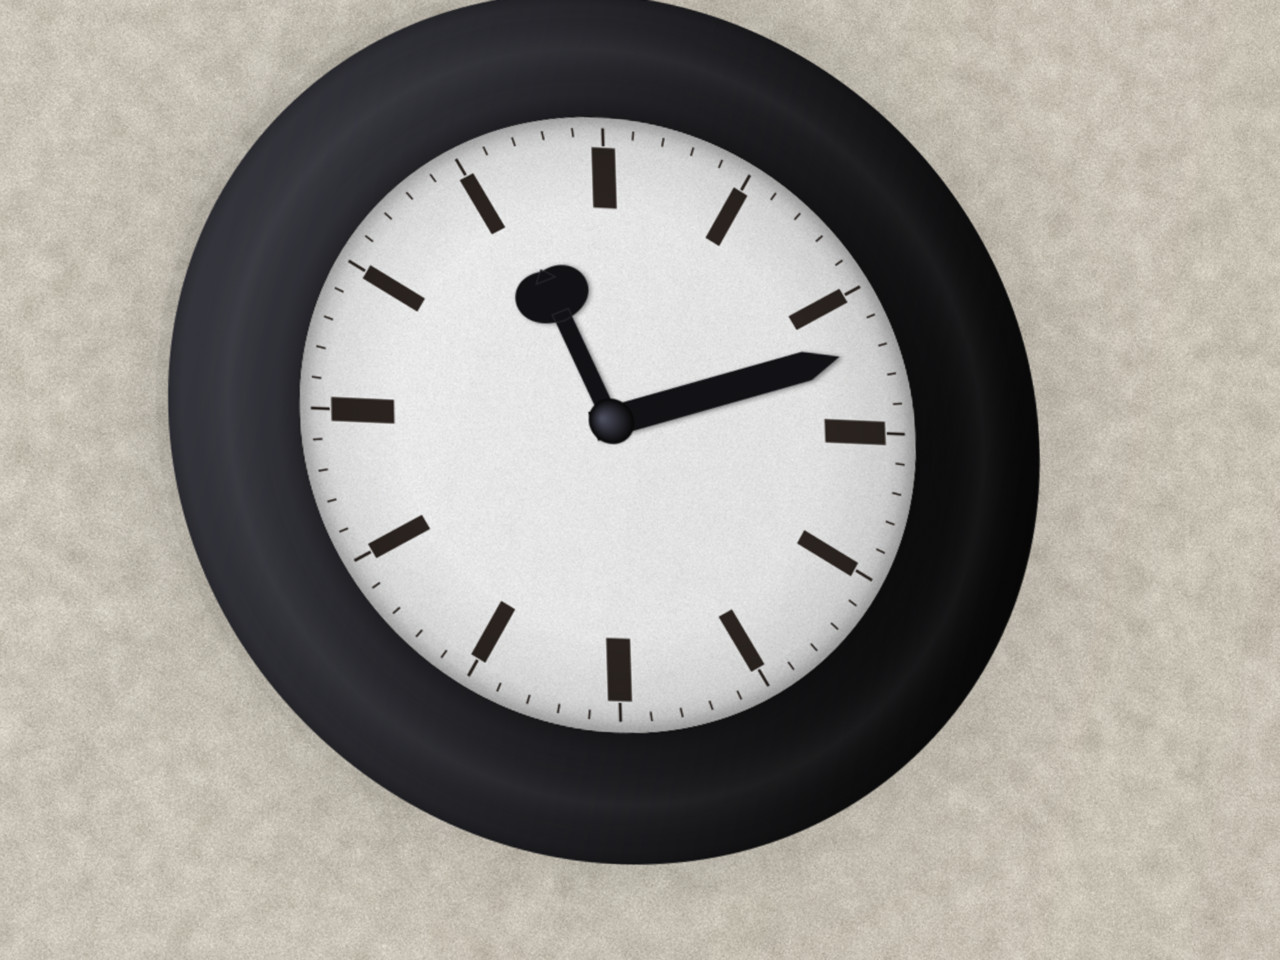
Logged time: 11,12
